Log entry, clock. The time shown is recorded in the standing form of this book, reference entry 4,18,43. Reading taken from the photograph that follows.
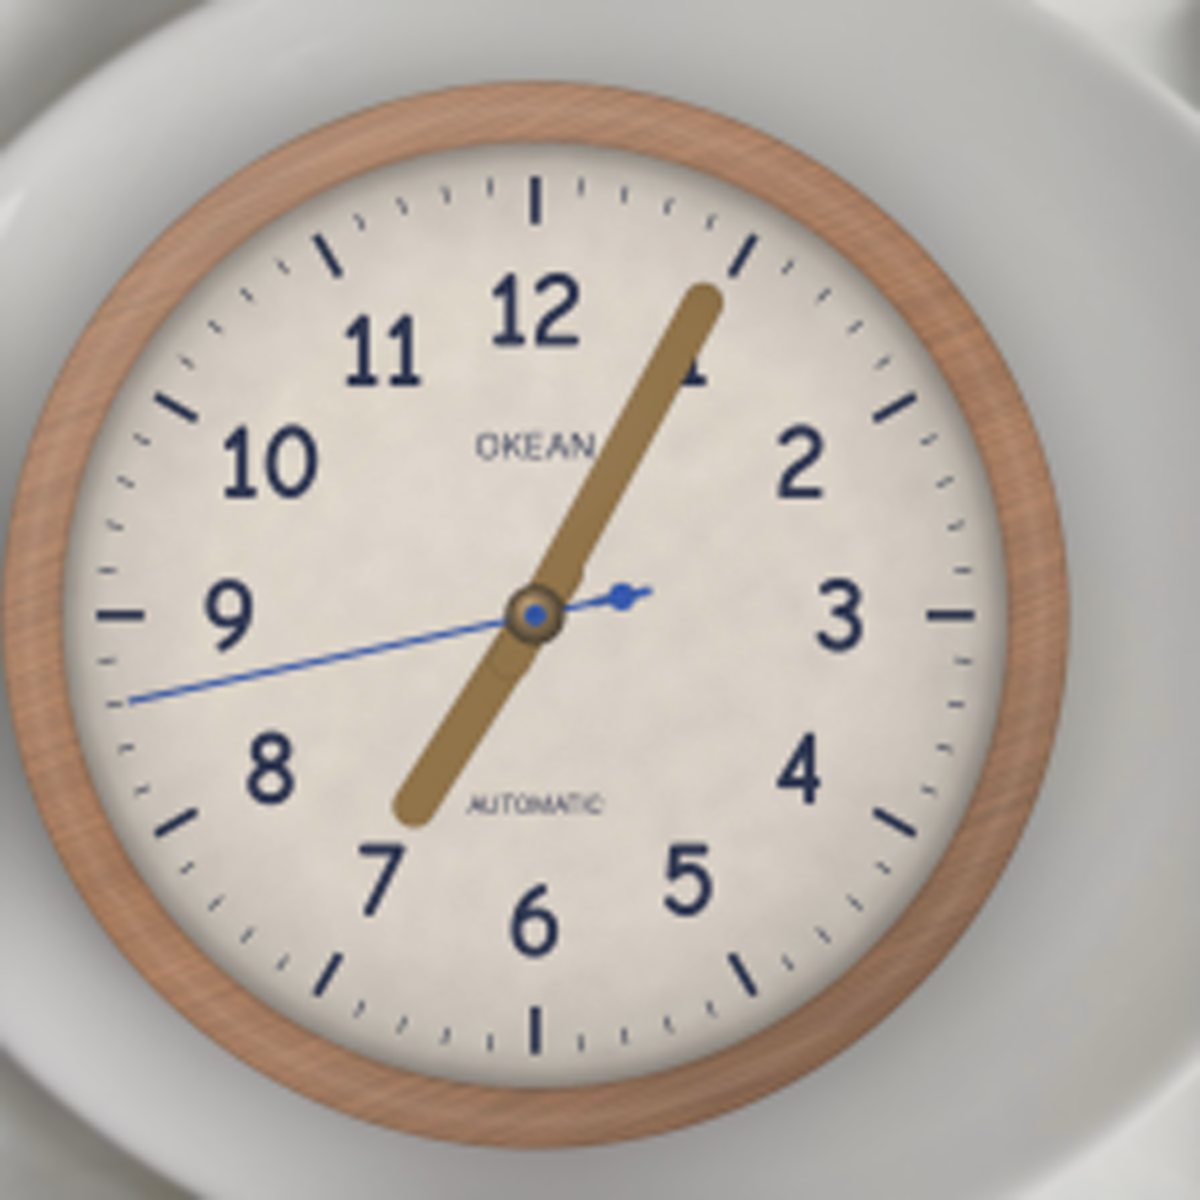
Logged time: 7,04,43
